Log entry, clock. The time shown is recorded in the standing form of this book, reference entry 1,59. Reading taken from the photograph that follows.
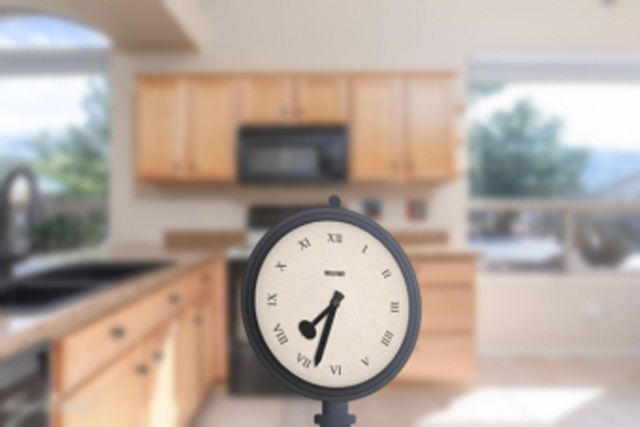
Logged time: 7,33
